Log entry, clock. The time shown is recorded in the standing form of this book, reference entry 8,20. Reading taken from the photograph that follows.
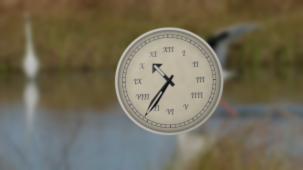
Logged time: 10,36
